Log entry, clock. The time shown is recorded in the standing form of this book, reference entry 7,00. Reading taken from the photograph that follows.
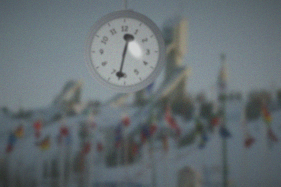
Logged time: 12,32
